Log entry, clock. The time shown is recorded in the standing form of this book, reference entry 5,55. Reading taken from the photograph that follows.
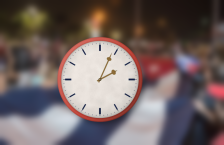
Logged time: 2,04
